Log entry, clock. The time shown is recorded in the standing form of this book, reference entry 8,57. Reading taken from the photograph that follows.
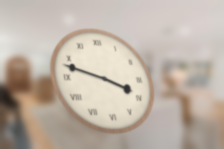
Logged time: 3,48
